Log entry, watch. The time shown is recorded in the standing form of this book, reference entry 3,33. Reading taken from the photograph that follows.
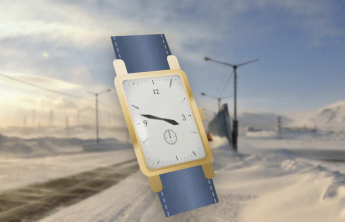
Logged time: 3,48
